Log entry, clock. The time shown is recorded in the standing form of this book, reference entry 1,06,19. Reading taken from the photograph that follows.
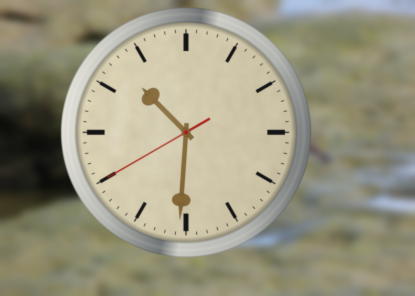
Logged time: 10,30,40
